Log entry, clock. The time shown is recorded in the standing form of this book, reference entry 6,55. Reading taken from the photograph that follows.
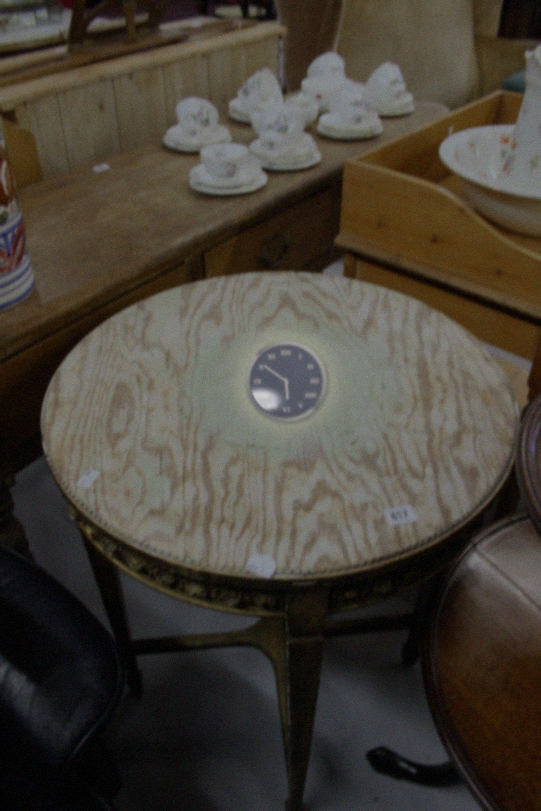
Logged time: 5,51
